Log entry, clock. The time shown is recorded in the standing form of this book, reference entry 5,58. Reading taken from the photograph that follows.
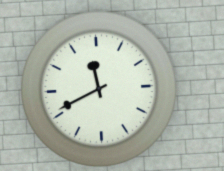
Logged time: 11,41
